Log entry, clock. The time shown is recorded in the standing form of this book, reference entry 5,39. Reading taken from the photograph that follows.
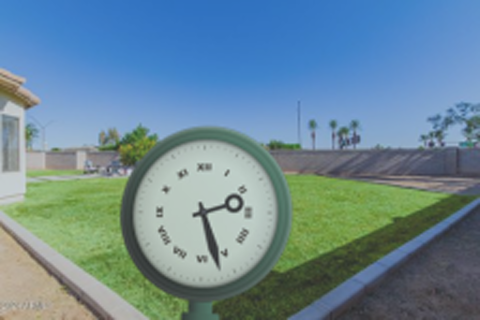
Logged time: 2,27
